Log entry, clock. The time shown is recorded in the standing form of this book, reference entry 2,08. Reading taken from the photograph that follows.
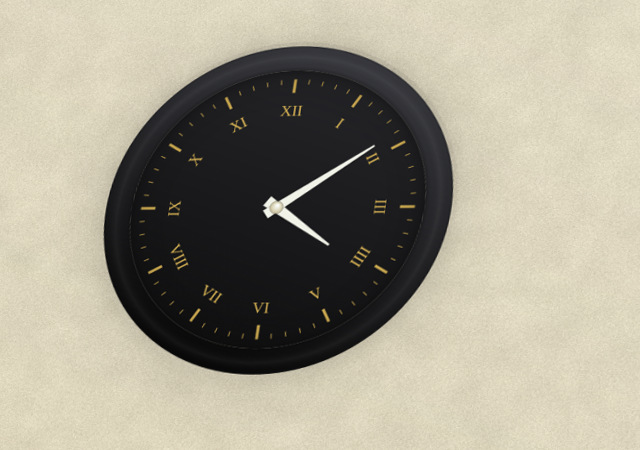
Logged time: 4,09
